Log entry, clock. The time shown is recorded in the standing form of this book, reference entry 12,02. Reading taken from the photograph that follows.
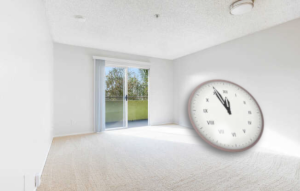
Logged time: 11,56
